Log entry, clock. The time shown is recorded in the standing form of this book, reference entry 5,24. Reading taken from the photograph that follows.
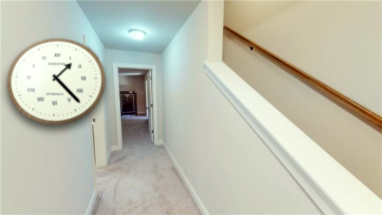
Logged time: 1,23
